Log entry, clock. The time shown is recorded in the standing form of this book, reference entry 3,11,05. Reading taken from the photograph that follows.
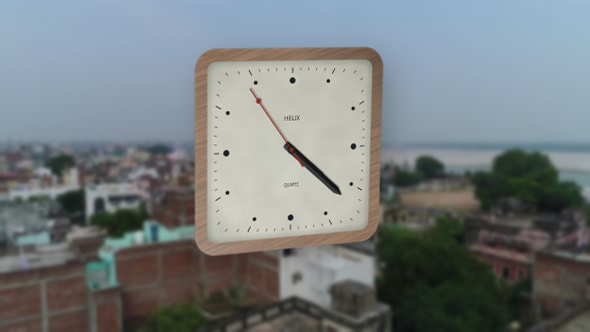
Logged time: 4,21,54
